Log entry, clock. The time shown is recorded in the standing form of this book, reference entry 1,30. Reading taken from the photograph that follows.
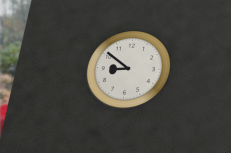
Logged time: 8,51
